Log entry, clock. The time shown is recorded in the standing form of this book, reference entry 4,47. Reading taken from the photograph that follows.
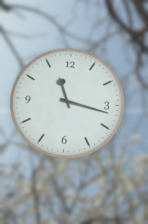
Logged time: 11,17
